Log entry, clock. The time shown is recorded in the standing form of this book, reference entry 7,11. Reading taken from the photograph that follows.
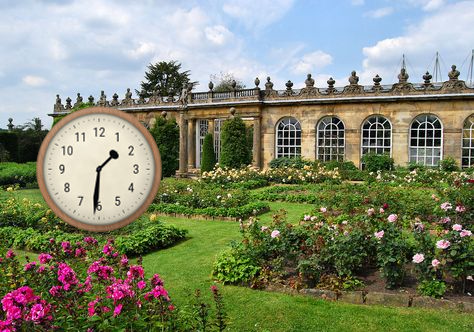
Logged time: 1,31
